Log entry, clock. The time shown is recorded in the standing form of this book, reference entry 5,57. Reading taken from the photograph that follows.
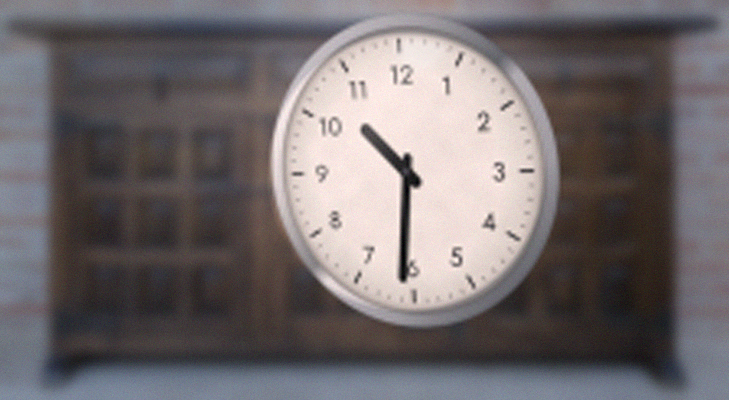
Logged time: 10,31
